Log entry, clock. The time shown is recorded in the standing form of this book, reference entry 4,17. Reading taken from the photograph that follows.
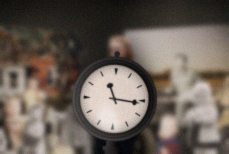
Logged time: 11,16
